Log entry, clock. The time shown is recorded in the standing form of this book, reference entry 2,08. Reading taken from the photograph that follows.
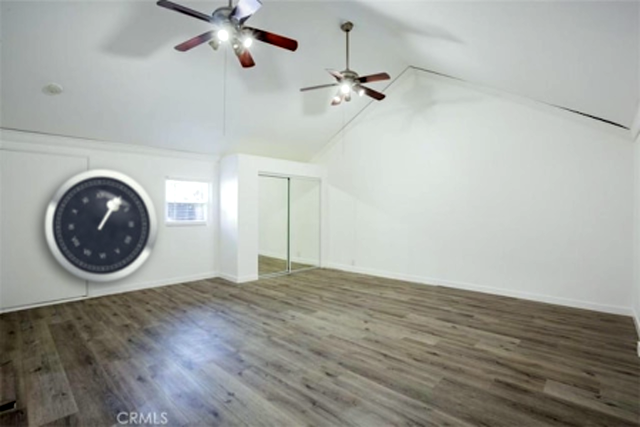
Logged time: 1,06
